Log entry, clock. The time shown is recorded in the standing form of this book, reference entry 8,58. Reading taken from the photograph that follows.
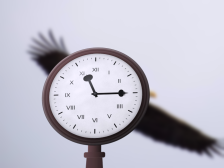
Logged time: 11,15
